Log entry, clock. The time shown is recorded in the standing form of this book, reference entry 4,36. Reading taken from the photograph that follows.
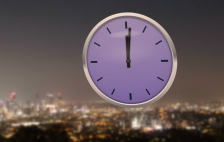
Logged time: 12,01
